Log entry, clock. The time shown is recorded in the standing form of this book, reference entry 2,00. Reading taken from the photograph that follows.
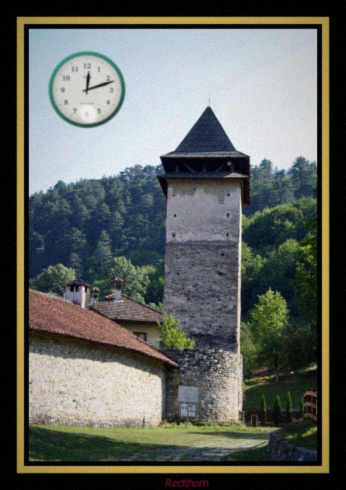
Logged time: 12,12
